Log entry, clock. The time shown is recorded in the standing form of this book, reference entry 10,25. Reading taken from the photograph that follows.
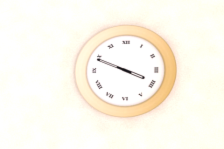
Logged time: 3,49
